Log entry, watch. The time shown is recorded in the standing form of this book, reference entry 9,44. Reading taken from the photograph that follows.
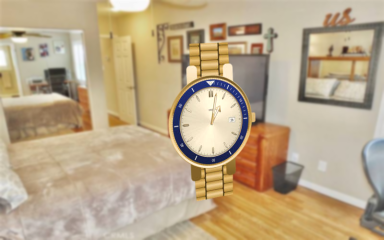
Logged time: 1,02
